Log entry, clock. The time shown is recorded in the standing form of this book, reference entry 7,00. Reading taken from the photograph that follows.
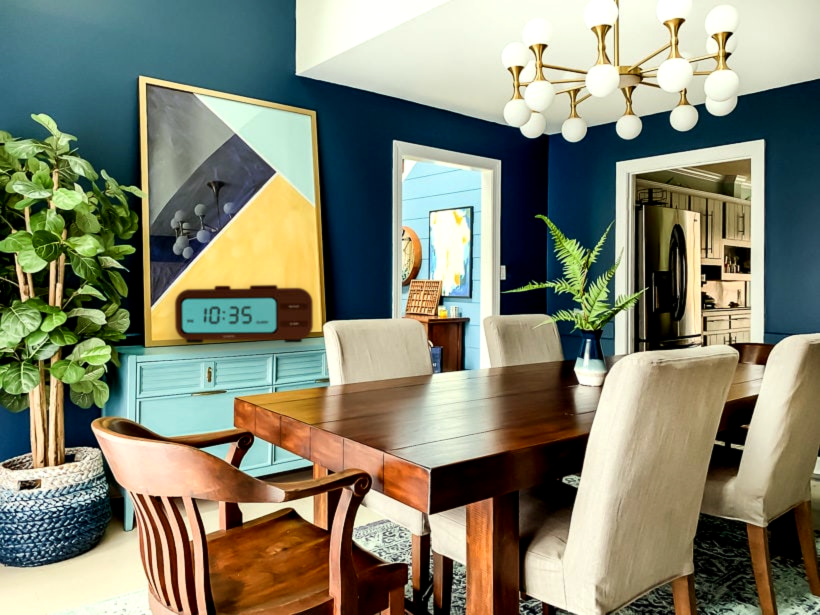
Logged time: 10,35
